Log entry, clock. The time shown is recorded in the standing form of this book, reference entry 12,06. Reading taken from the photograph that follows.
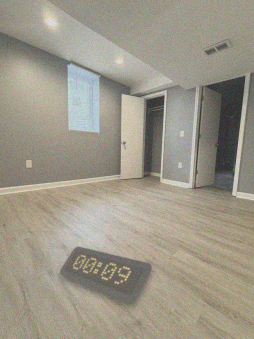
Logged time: 0,09
